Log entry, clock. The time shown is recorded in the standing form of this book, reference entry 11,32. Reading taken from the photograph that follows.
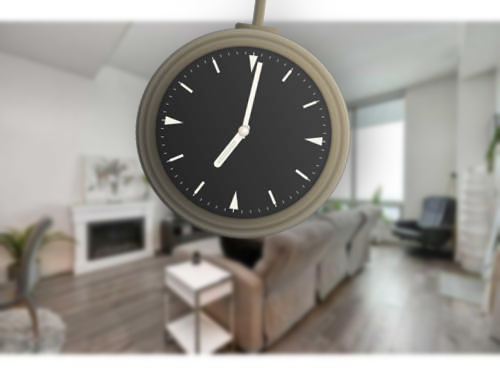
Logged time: 7,01
